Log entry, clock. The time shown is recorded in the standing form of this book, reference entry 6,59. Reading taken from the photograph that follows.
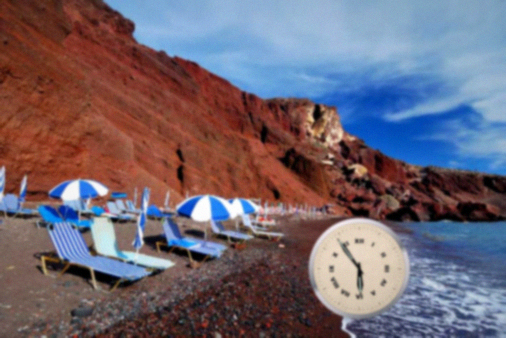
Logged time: 5,54
